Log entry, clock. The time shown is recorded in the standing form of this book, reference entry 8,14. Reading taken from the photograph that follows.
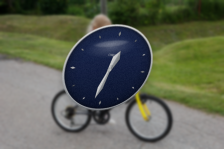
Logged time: 12,32
